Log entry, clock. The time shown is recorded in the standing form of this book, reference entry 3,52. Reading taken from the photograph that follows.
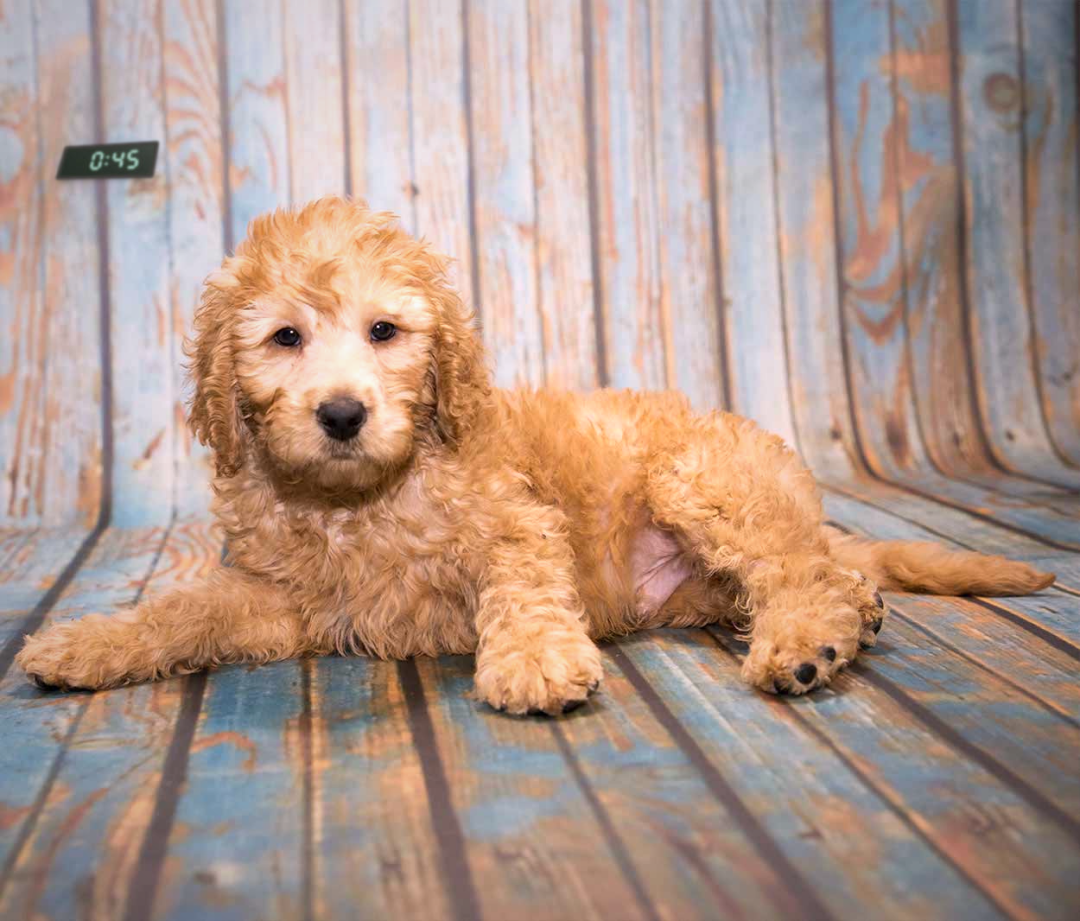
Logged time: 0,45
